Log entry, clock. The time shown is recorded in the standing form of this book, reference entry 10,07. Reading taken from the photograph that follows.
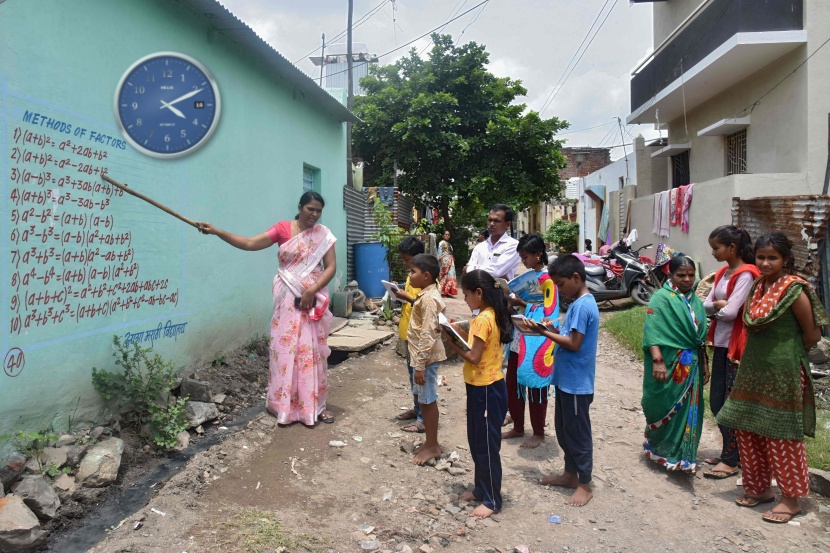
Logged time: 4,11
